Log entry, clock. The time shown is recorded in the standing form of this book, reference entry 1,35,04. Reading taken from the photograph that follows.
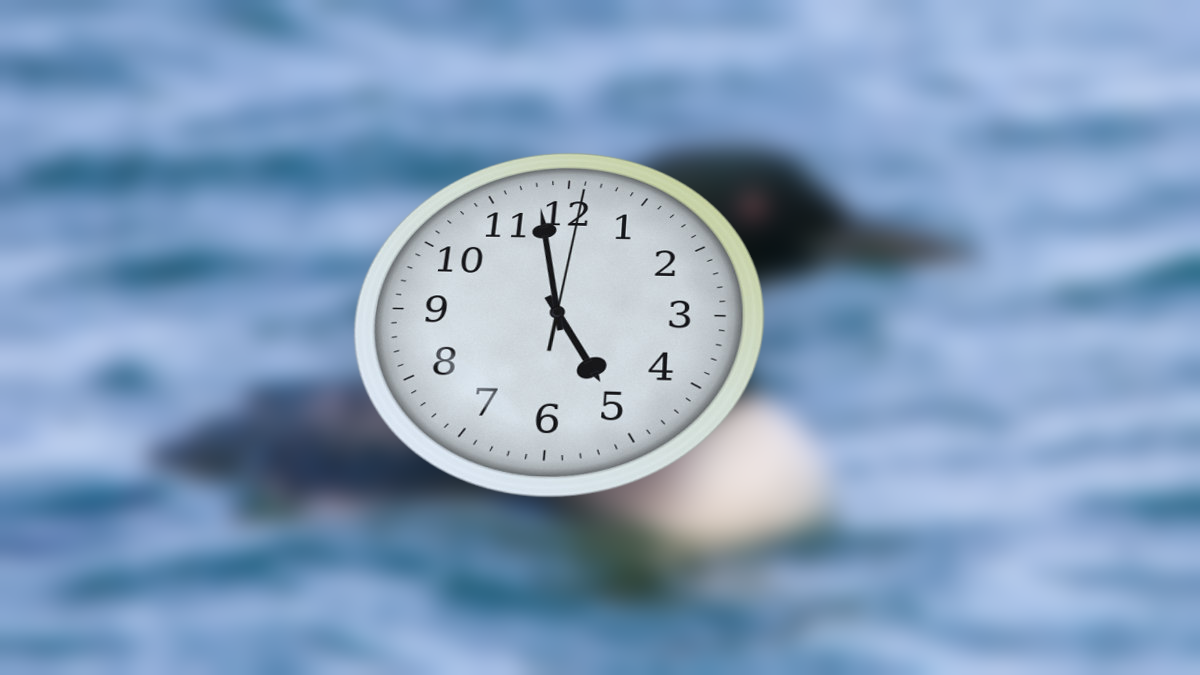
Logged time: 4,58,01
